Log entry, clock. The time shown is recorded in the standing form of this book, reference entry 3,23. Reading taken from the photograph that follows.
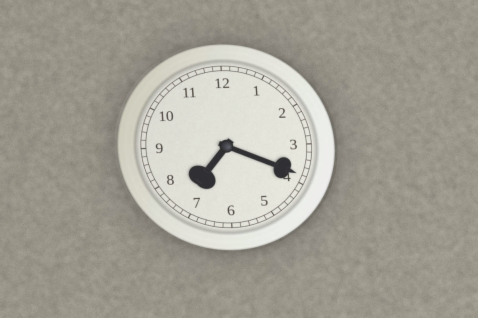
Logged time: 7,19
